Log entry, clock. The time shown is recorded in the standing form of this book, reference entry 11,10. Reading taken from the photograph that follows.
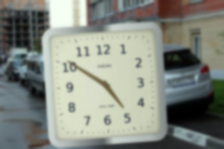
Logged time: 4,51
